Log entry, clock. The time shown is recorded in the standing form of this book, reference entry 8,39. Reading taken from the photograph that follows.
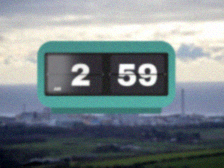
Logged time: 2,59
